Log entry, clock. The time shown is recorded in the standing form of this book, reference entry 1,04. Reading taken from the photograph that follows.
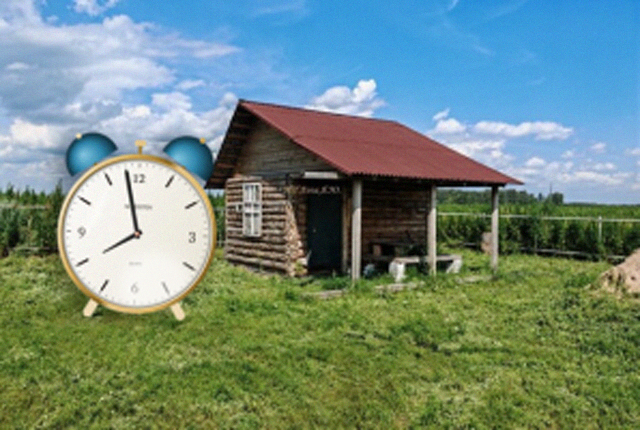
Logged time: 7,58
